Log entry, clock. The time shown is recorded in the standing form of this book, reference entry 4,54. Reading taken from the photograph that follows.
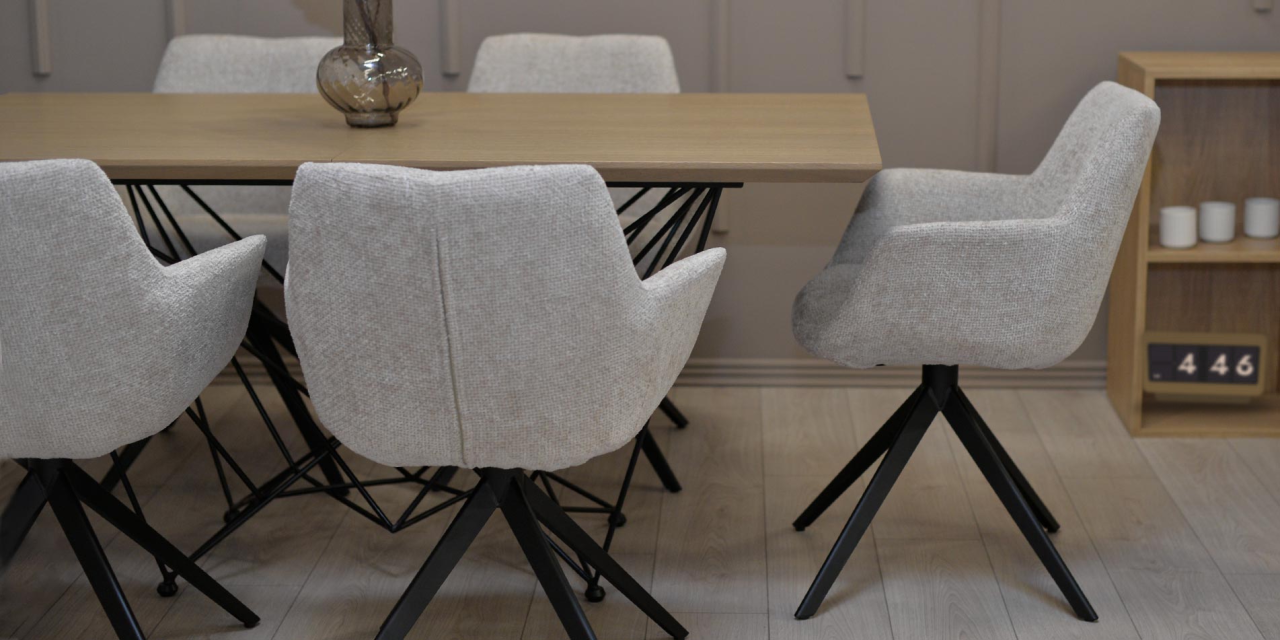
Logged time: 4,46
